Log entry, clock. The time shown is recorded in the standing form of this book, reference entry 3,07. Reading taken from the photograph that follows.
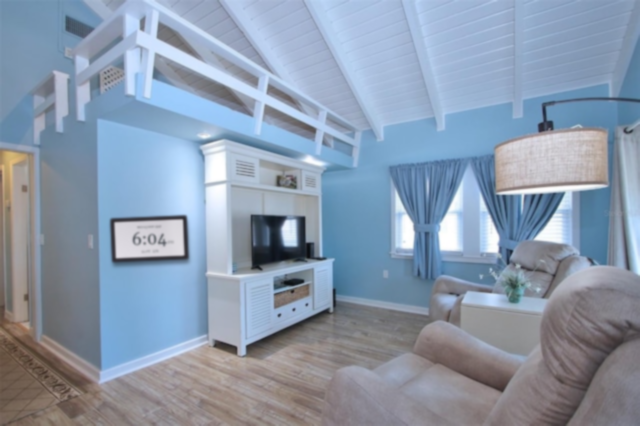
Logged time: 6,04
